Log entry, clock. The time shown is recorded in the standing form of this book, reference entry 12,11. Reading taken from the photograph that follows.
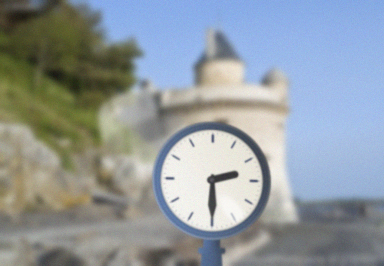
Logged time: 2,30
